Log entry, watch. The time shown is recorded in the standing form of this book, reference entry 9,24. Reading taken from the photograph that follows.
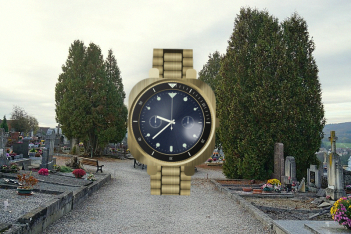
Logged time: 9,38
